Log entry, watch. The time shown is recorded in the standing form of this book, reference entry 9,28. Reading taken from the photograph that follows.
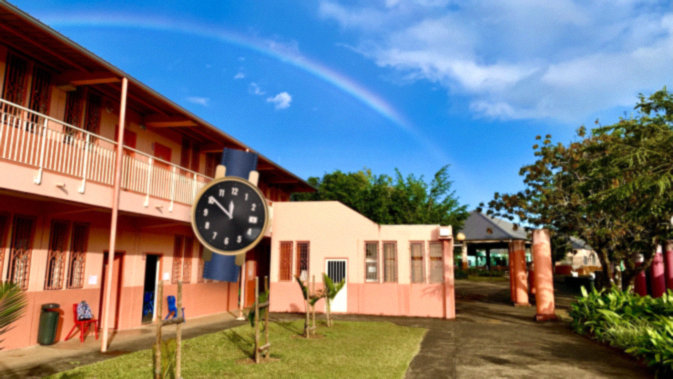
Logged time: 11,51
